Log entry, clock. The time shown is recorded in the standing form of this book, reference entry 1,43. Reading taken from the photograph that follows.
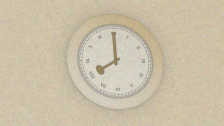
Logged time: 8,00
